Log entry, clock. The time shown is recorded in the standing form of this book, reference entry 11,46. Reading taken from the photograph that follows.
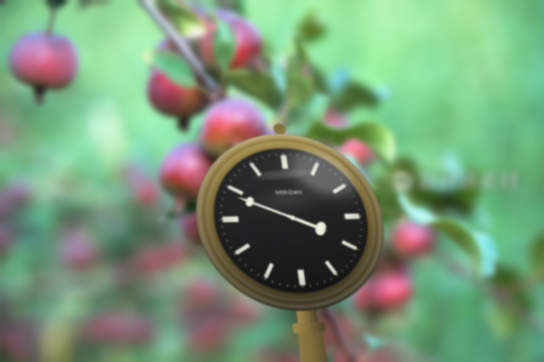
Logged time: 3,49
